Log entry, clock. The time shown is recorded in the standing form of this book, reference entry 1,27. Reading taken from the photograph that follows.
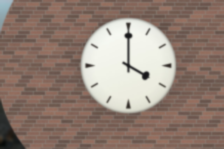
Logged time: 4,00
